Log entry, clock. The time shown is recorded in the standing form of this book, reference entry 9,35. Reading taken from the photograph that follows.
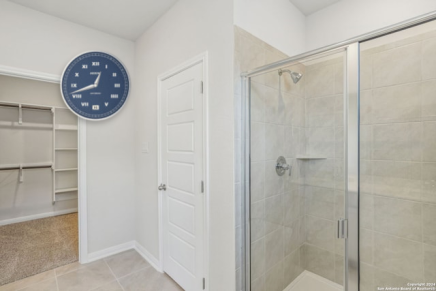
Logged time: 12,42
